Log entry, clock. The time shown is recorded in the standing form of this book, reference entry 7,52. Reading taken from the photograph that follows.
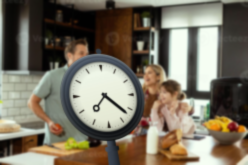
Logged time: 7,22
